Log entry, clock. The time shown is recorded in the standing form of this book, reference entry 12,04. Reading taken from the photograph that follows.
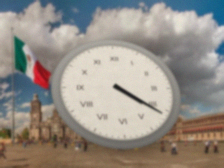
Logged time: 4,21
